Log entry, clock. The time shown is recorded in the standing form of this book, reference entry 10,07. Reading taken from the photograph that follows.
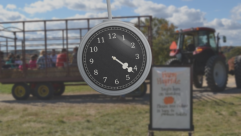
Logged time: 4,22
